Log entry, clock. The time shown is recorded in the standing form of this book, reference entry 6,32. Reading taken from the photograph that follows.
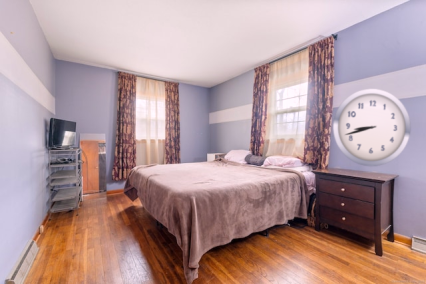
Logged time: 8,42
